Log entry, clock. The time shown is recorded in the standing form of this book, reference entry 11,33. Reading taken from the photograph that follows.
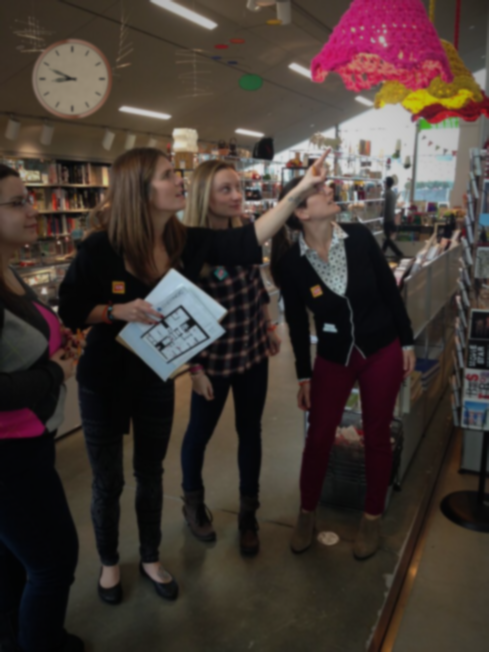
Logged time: 8,49
